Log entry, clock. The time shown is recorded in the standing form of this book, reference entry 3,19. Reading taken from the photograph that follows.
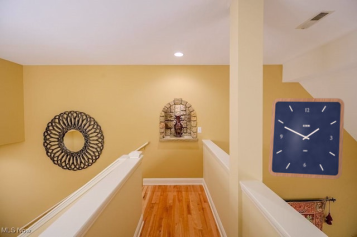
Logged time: 1,49
